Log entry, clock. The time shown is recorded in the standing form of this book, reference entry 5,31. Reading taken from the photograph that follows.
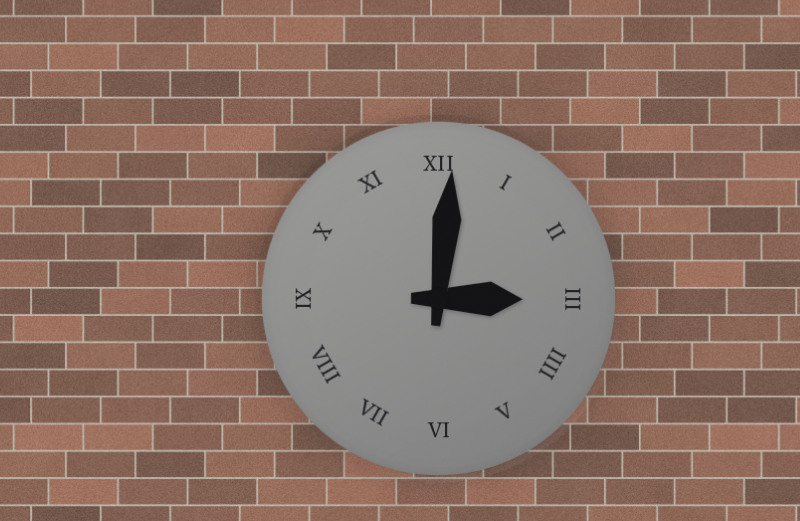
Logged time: 3,01
